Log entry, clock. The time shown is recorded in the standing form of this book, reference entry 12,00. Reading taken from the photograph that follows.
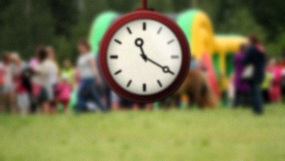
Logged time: 11,20
